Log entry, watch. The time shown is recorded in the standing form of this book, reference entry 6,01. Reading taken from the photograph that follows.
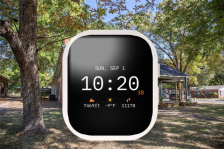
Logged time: 10,20
